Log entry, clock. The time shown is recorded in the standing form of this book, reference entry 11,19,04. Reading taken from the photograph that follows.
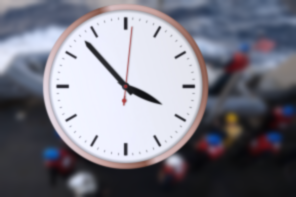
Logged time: 3,53,01
